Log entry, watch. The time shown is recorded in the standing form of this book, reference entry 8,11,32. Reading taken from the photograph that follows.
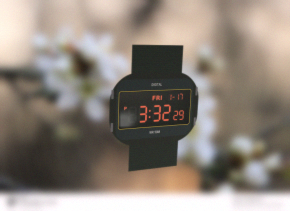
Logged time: 3,32,29
